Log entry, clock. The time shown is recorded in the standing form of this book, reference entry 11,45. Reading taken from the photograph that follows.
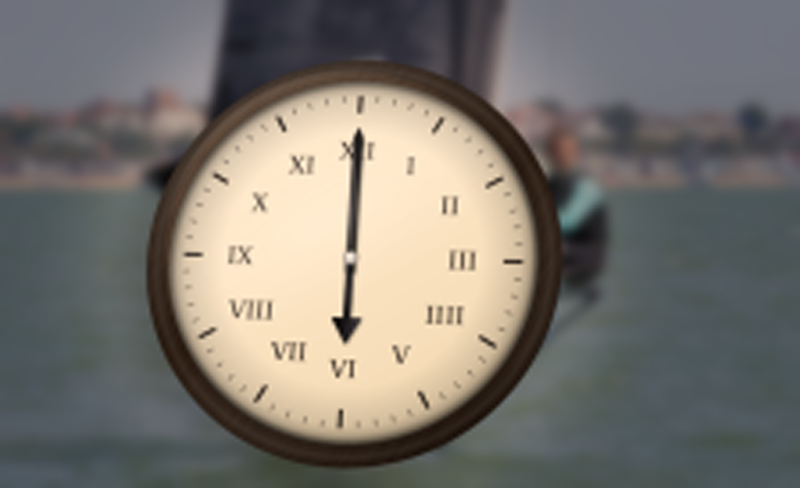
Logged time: 6,00
